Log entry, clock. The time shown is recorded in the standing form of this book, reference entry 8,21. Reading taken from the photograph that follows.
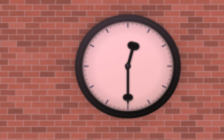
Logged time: 12,30
